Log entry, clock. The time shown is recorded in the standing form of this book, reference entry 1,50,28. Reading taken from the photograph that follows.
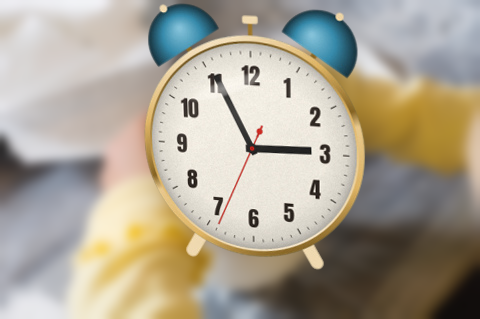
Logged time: 2,55,34
